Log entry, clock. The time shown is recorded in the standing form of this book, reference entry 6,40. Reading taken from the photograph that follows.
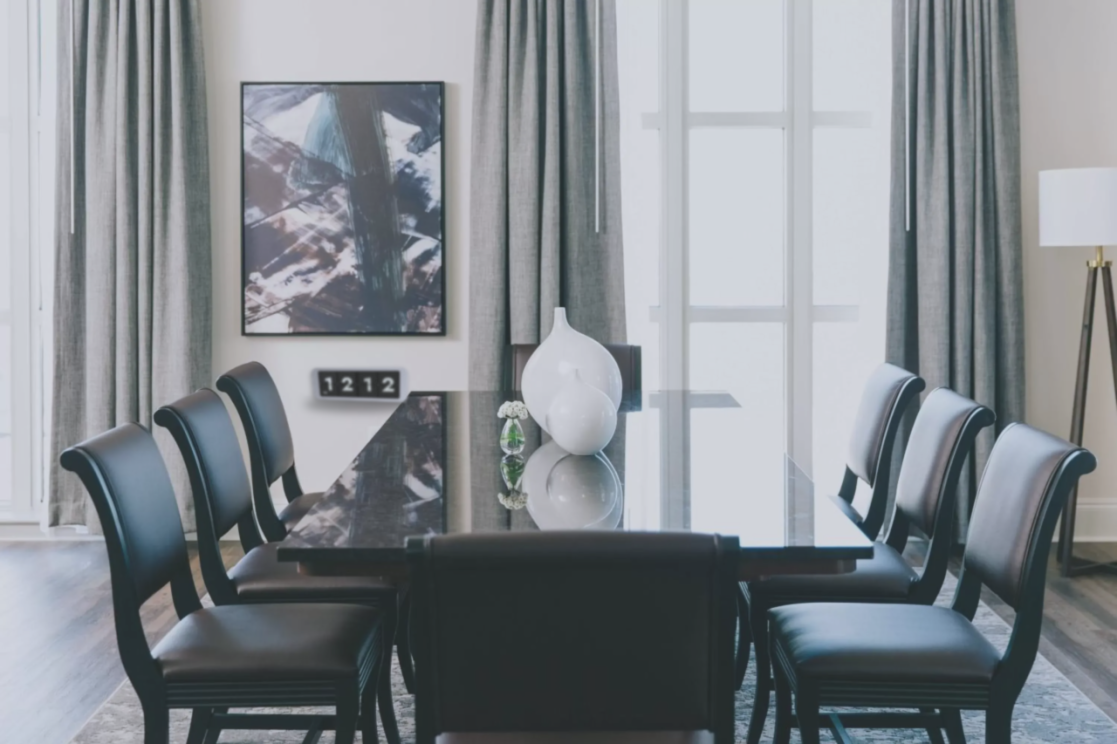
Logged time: 12,12
